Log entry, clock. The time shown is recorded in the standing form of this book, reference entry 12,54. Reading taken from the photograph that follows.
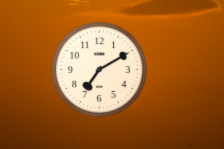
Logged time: 7,10
